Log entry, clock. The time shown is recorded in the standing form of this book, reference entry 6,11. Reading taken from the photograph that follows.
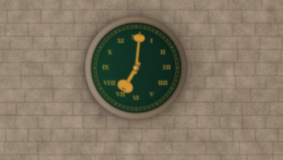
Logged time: 7,01
